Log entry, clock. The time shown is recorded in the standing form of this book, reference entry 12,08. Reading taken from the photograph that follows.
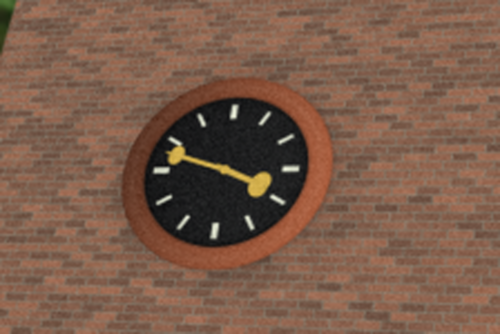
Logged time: 3,48
